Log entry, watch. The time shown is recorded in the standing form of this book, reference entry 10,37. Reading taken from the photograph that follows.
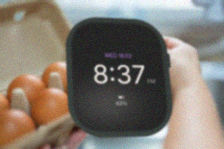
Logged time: 8,37
